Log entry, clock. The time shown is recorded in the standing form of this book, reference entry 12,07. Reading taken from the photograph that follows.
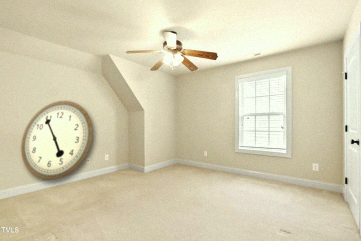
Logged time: 4,54
